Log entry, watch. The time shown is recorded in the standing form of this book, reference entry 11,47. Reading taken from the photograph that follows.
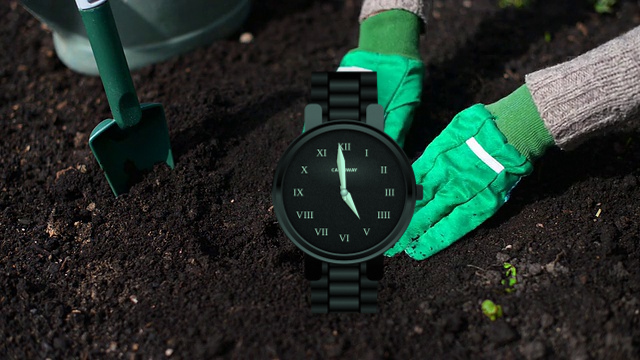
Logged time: 4,59
